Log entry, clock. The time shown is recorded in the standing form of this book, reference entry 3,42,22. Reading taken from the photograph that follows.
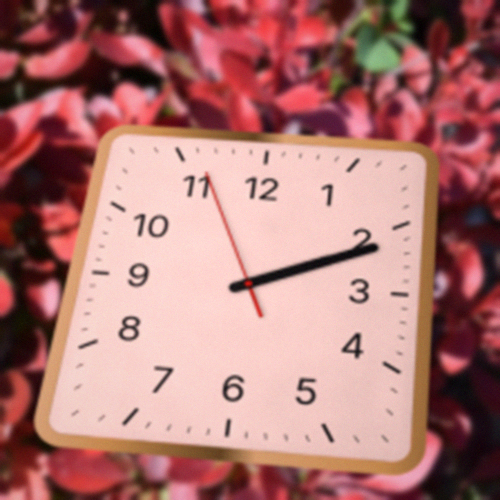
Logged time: 2,10,56
